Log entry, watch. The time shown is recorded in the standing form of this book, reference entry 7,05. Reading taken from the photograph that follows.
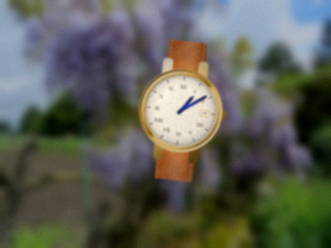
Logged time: 1,09
